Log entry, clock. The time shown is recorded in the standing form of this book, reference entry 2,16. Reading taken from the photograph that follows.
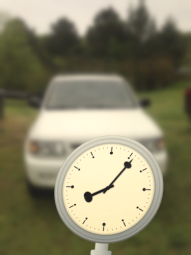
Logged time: 8,06
